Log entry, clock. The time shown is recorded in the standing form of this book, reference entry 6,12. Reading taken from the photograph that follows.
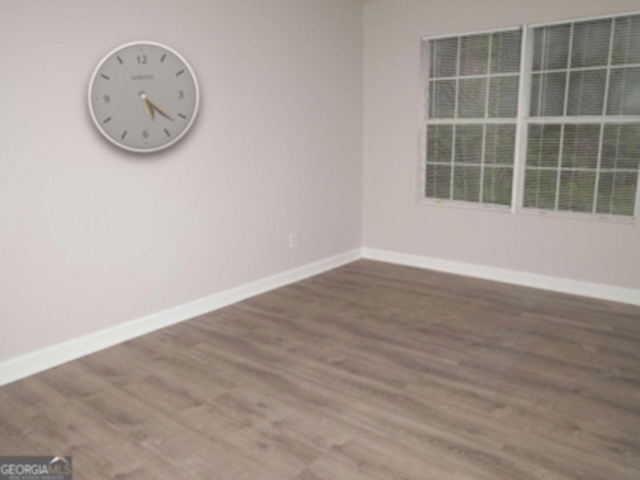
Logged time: 5,22
